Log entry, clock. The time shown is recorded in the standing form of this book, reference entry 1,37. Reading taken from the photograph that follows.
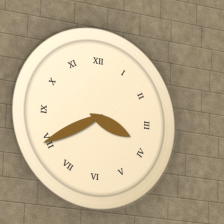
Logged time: 3,40
